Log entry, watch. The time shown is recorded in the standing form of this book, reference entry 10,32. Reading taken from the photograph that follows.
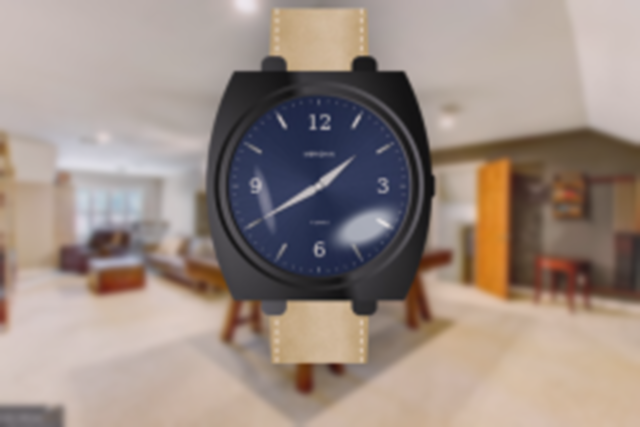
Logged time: 1,40
